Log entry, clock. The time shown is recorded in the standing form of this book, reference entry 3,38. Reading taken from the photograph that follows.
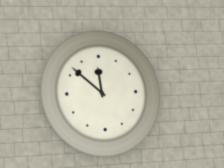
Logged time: 11,52
